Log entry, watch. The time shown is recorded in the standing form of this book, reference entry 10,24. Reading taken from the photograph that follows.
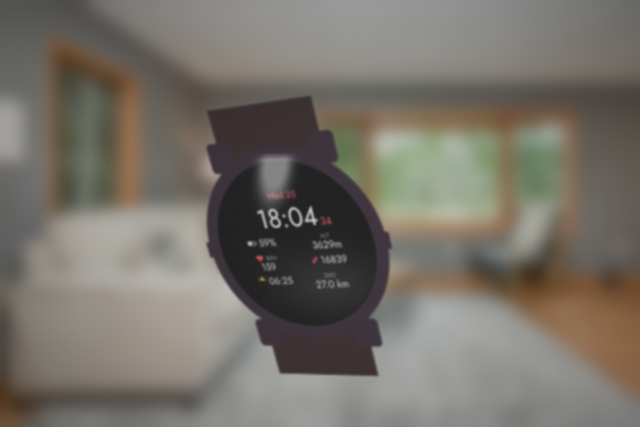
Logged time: 18,04
